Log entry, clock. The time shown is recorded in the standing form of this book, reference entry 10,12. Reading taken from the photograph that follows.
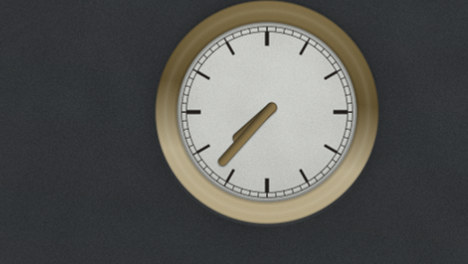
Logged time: 7,37
